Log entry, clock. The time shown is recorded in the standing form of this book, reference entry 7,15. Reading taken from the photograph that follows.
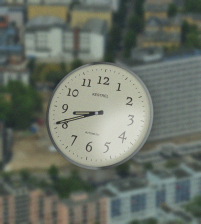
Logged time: 8,41
